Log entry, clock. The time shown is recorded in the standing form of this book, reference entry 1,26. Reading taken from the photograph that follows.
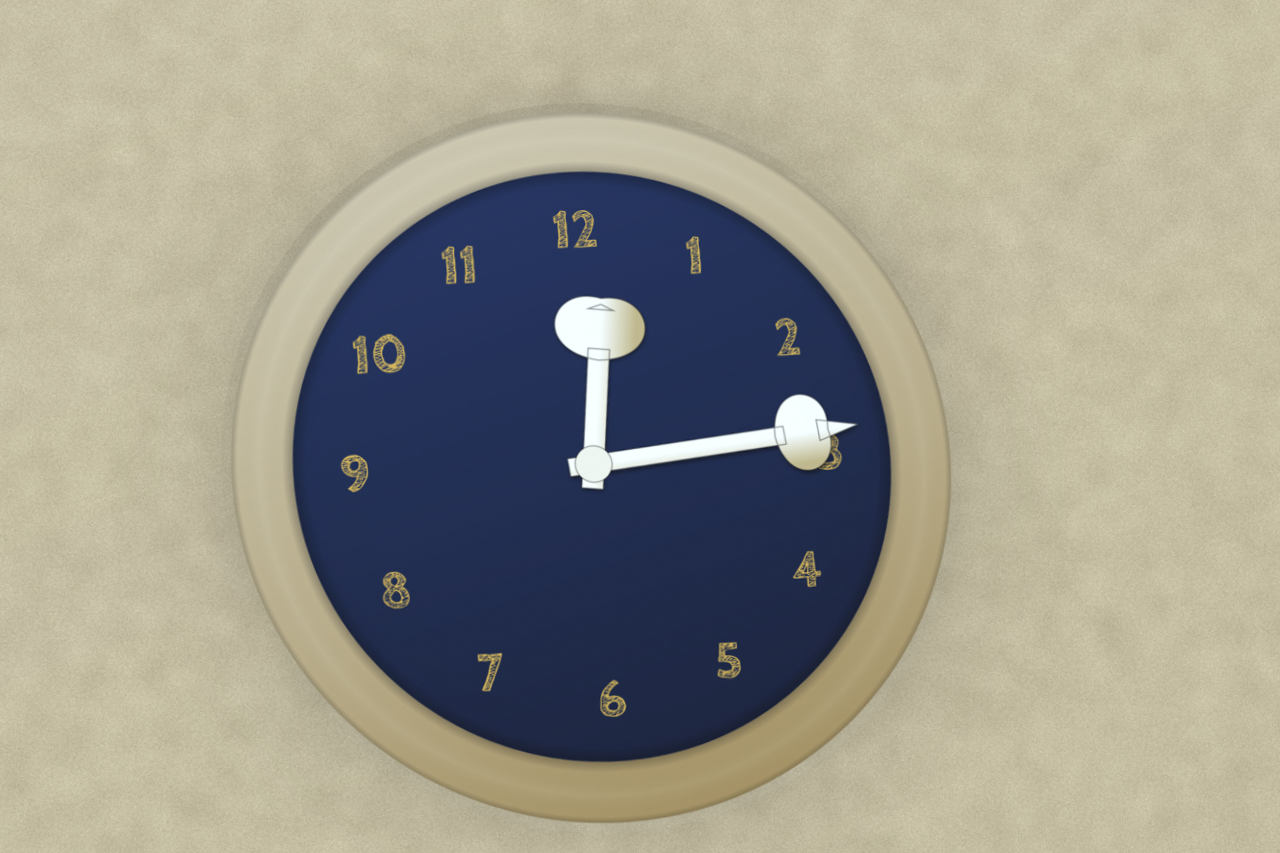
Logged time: 12,14
